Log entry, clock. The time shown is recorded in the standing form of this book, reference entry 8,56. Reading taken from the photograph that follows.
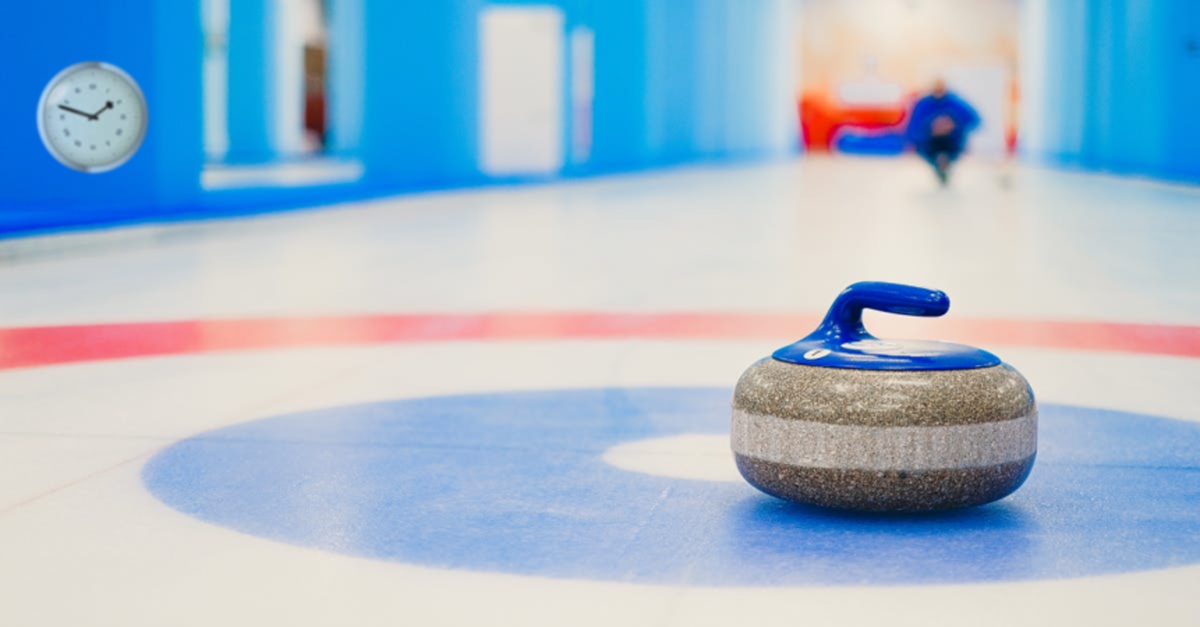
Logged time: 1,48
